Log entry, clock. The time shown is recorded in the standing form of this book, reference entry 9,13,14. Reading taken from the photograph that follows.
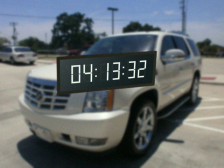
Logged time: 4,13,32
